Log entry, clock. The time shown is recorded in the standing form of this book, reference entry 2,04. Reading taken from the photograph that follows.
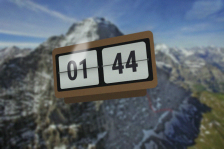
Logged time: 1,44
